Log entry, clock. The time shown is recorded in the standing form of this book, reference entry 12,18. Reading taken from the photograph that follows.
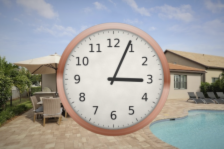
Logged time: 3,04
